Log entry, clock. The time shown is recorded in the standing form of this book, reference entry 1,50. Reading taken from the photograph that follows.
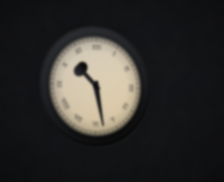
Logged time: 10,28
